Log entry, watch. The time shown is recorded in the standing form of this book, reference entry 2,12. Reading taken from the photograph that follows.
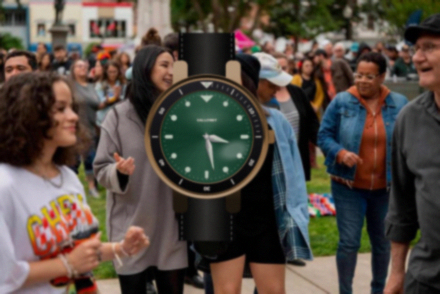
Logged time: 3,28
